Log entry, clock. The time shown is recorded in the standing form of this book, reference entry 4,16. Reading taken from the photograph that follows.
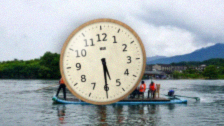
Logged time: 5,30
